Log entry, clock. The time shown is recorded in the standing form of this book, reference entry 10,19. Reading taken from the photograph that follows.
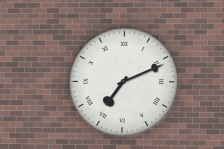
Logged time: 7,11
